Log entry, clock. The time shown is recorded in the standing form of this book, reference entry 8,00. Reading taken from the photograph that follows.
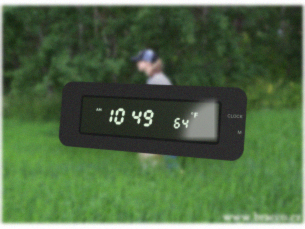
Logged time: 10,49
